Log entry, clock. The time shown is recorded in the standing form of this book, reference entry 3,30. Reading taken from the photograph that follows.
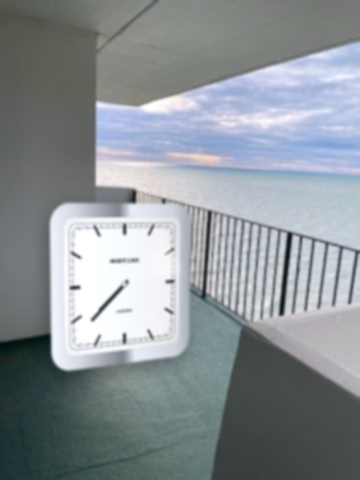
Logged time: 7,38
